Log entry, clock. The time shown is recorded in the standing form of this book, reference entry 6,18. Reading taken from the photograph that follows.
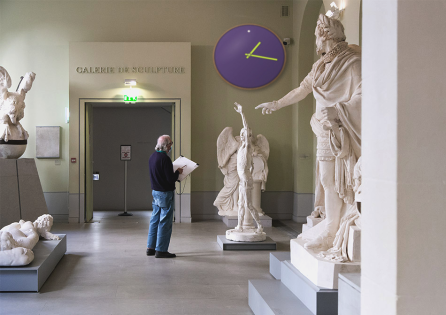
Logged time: 1,17
